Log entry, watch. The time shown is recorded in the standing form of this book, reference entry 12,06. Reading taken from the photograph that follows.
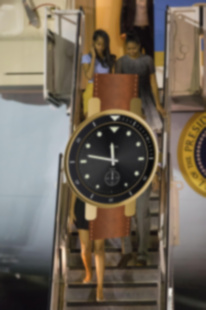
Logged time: 11,47
